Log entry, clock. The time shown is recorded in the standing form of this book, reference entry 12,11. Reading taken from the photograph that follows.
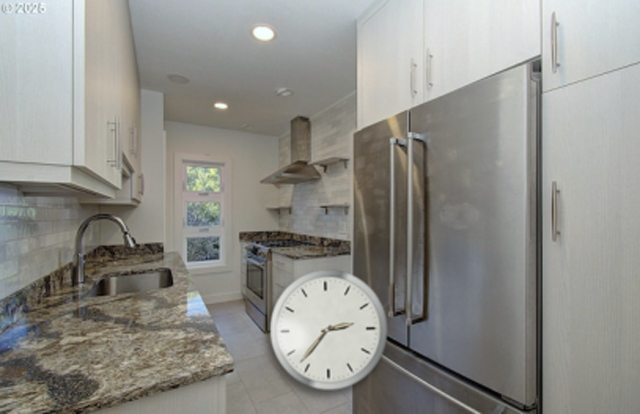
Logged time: 2,37
